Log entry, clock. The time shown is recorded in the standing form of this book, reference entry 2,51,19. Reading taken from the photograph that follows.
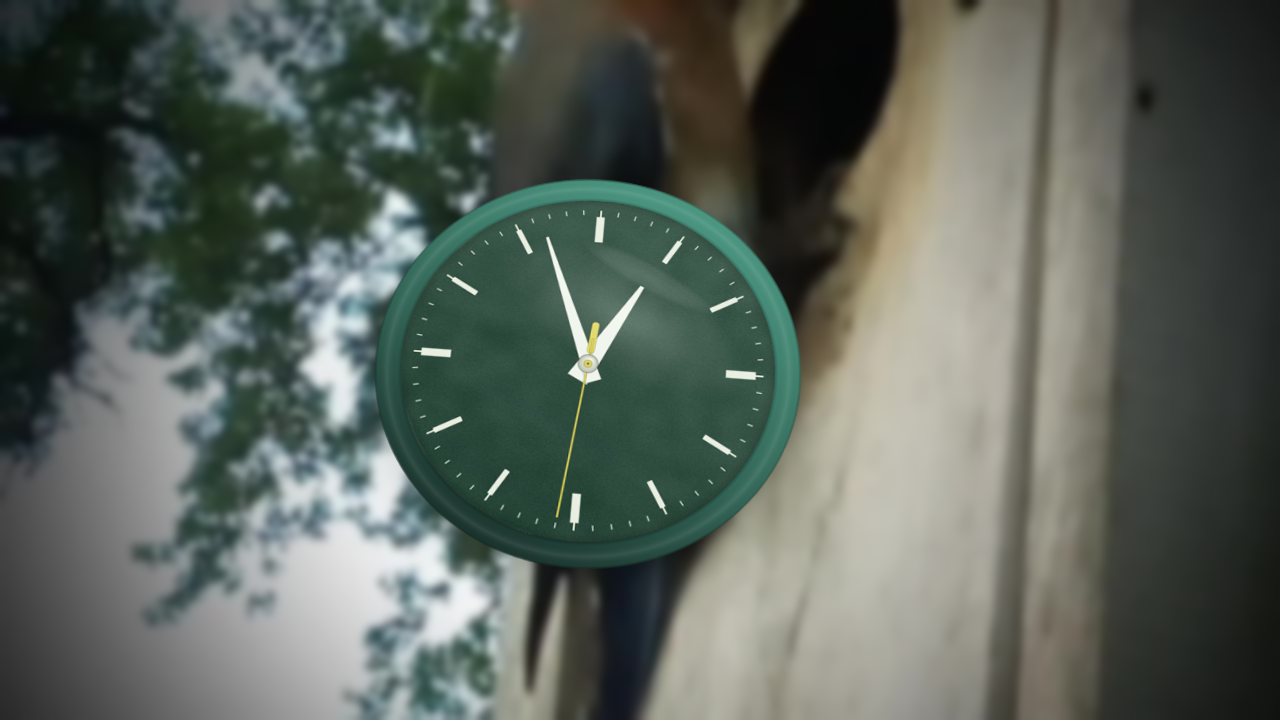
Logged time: 12,56,31
